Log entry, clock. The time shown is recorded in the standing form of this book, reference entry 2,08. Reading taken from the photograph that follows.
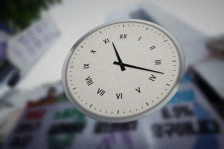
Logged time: 11,18
